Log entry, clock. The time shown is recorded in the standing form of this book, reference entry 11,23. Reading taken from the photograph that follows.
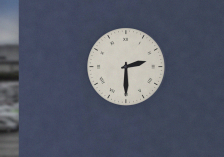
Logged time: 2,30
